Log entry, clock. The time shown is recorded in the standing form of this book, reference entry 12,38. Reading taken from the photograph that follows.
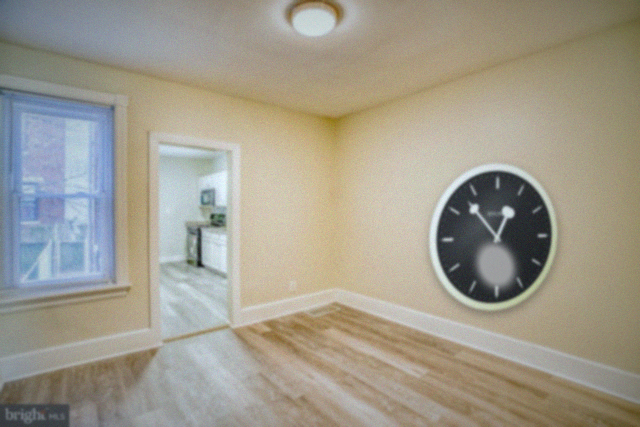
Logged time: 12,53
